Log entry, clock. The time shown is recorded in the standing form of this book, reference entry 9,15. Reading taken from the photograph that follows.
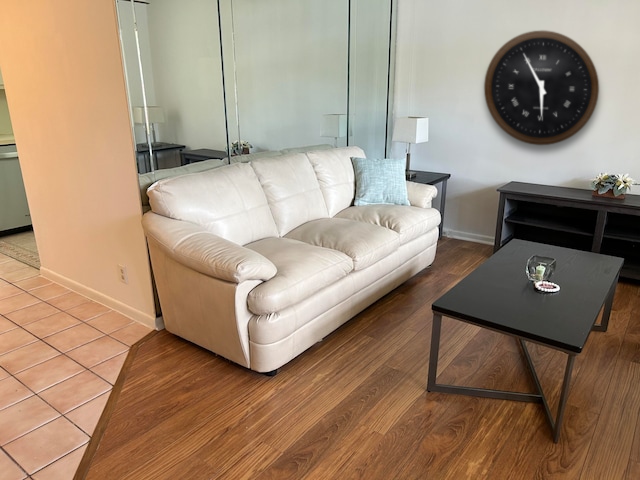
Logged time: 5,55
